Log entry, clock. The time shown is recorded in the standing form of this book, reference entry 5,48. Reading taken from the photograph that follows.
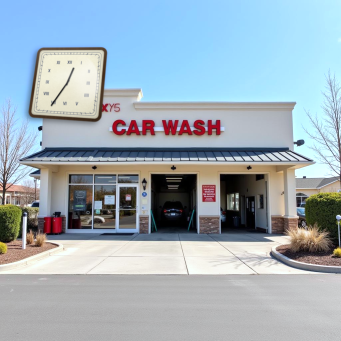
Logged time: 12,35
